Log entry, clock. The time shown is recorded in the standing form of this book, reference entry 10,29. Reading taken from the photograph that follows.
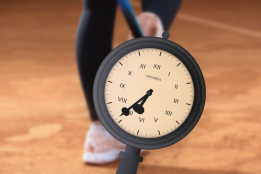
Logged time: 6,36
